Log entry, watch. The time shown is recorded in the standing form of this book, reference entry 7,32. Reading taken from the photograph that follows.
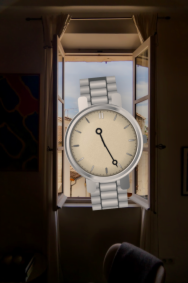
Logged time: 11,26
